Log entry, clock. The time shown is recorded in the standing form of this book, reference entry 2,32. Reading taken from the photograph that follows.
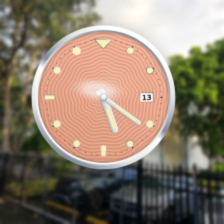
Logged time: 5,21
